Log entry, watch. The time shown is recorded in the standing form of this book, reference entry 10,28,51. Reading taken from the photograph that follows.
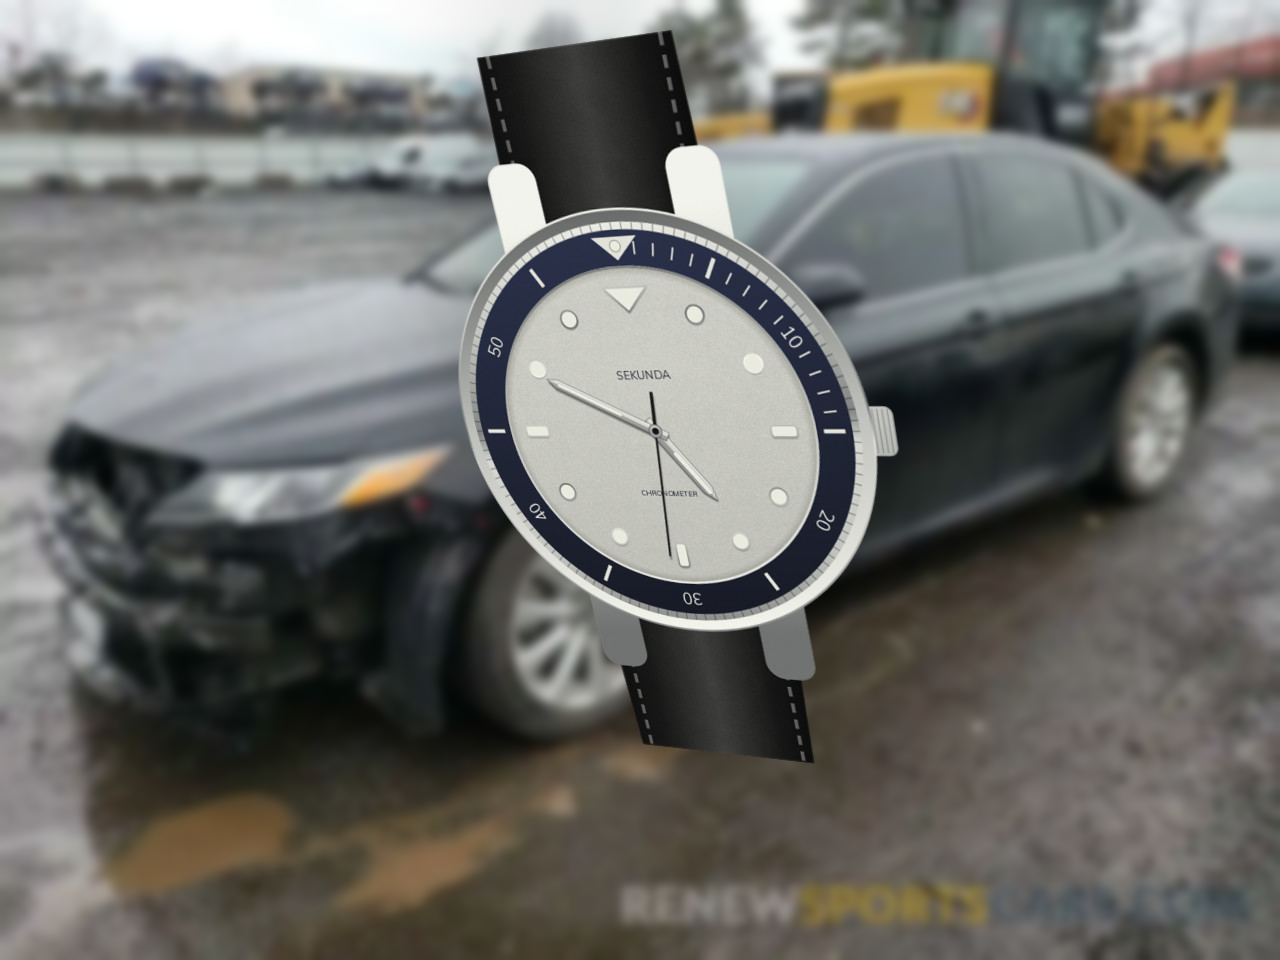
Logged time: 4,49,31
